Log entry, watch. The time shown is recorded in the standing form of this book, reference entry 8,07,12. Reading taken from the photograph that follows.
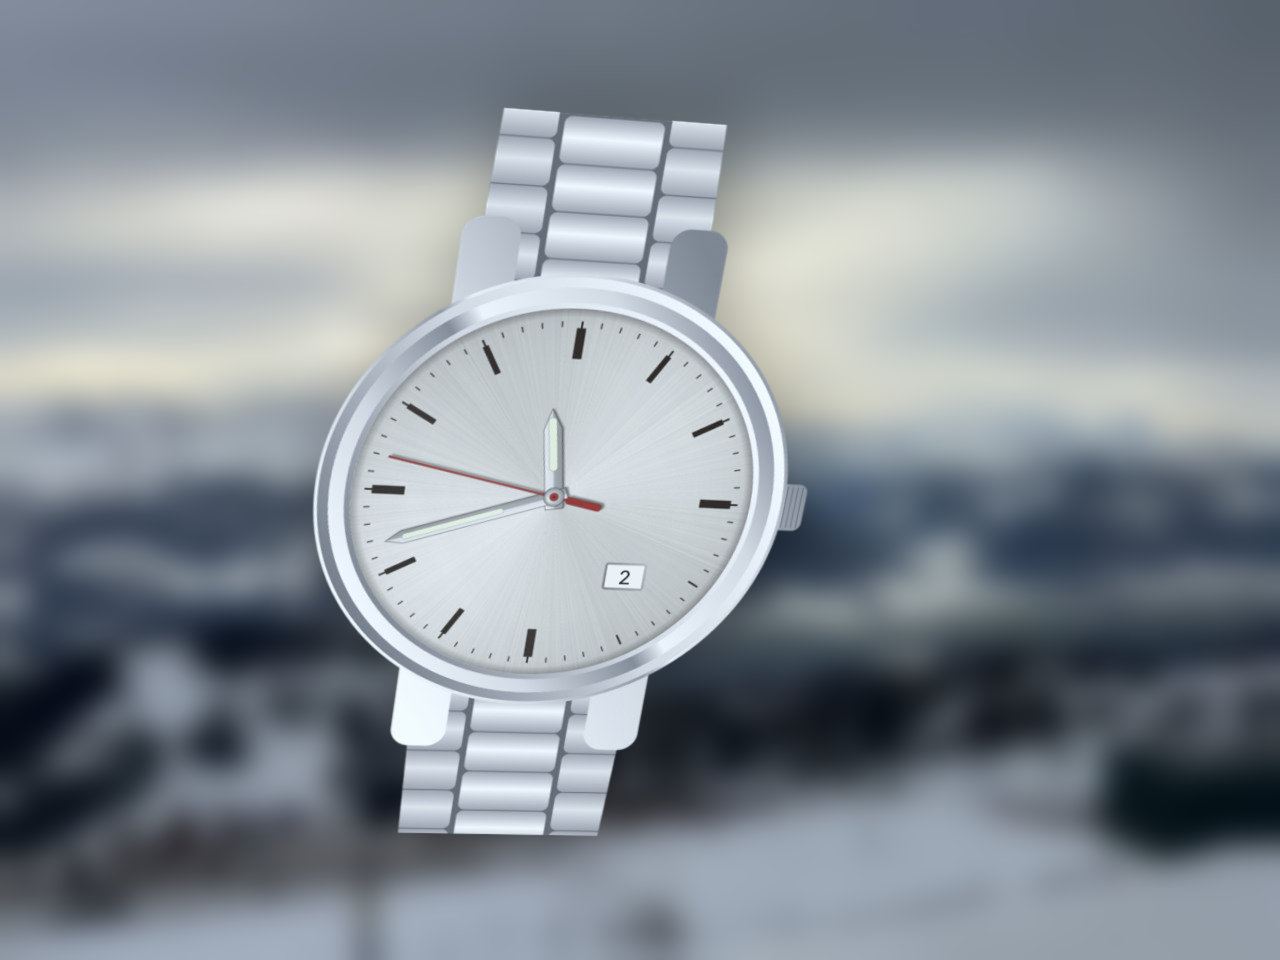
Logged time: 11,41,47
